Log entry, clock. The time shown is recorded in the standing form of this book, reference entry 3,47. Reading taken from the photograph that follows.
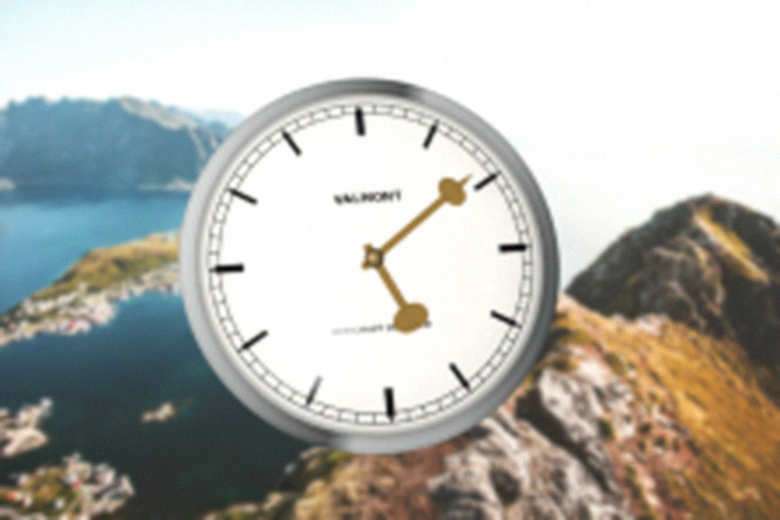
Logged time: 5,09
